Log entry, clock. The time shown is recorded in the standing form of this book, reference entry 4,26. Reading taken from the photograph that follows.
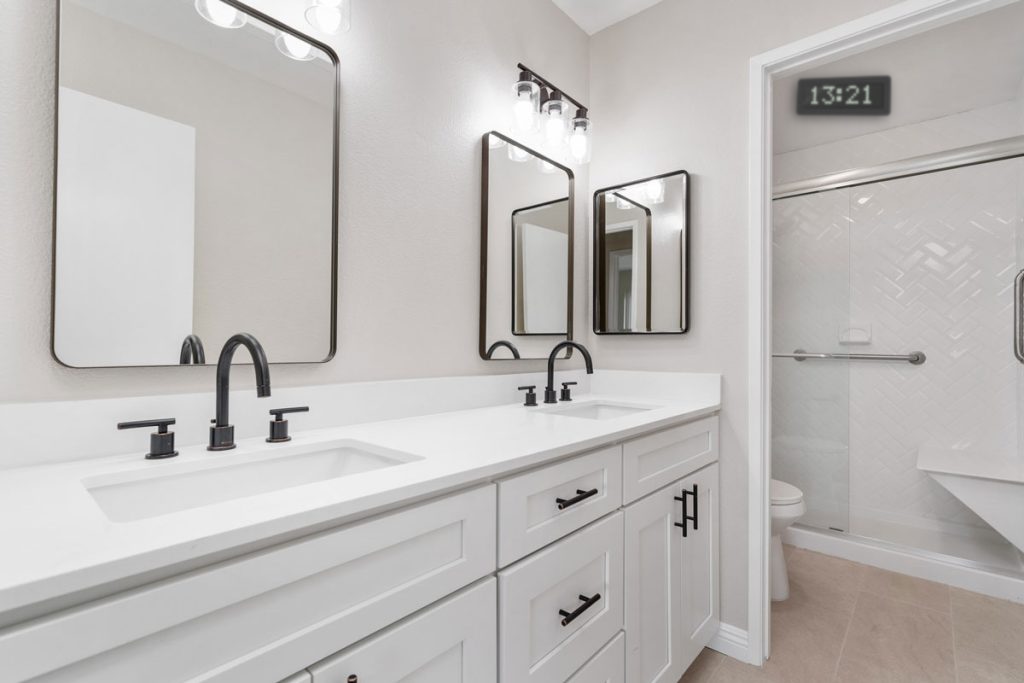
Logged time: 13,21
